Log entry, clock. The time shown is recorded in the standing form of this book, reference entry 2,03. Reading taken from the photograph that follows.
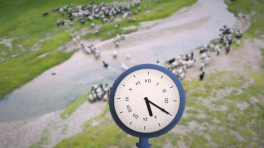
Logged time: 5,20
